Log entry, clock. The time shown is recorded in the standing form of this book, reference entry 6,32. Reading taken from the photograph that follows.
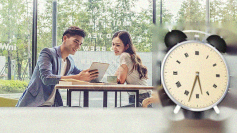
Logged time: 5,33
